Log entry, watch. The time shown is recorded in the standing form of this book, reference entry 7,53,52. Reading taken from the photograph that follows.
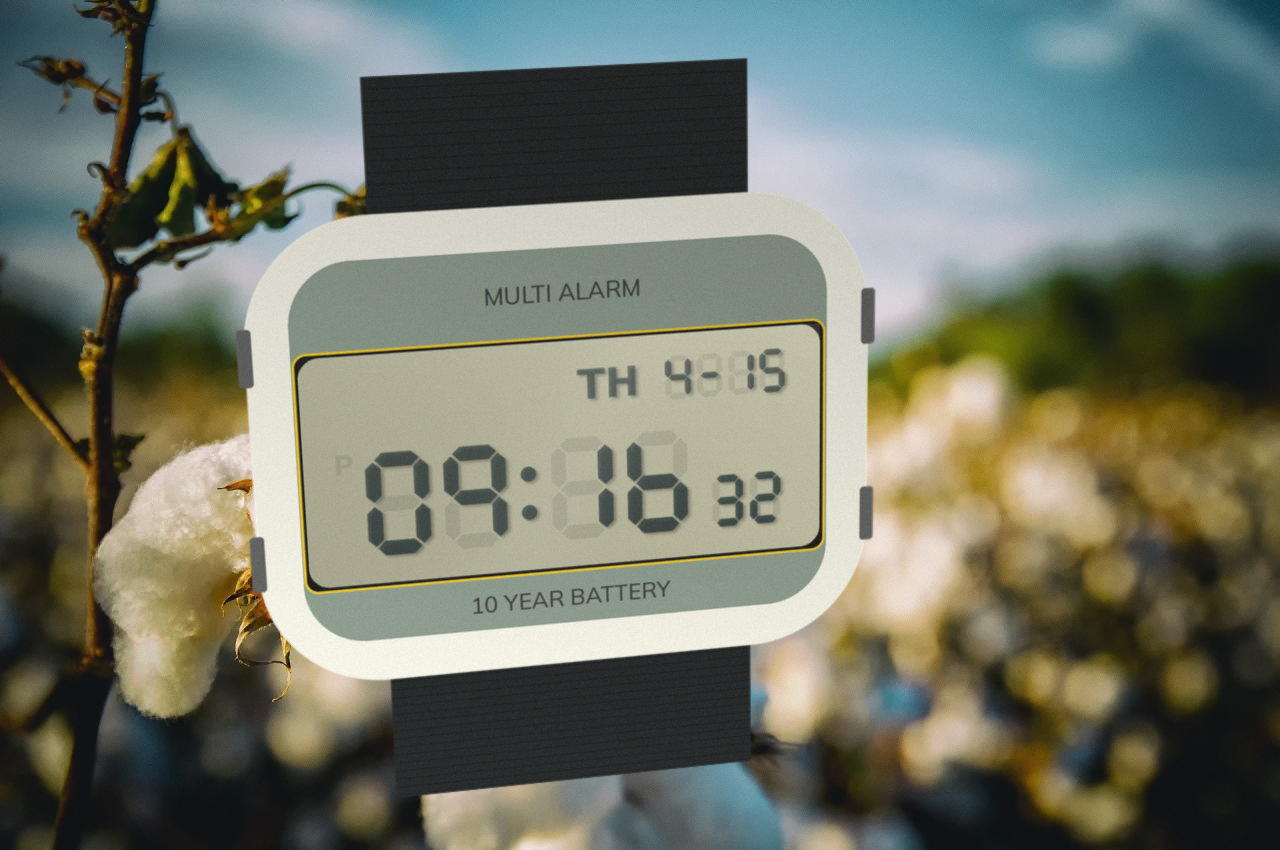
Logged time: 9,16,32
